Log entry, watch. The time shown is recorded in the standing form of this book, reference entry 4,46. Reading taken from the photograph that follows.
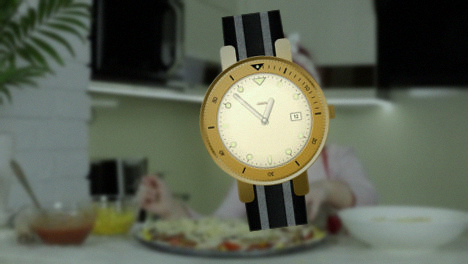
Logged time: 12,53
